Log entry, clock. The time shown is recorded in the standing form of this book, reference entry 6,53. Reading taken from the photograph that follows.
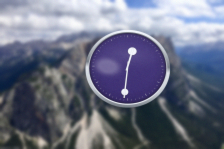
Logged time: 12,31
